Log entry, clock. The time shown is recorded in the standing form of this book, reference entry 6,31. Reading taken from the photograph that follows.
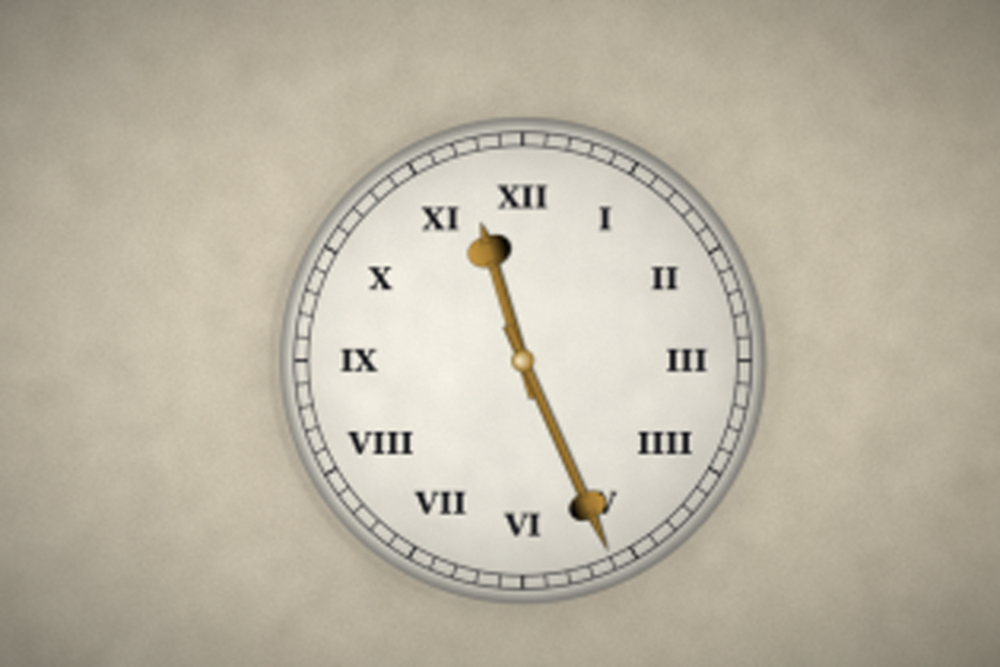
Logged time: 11,26
